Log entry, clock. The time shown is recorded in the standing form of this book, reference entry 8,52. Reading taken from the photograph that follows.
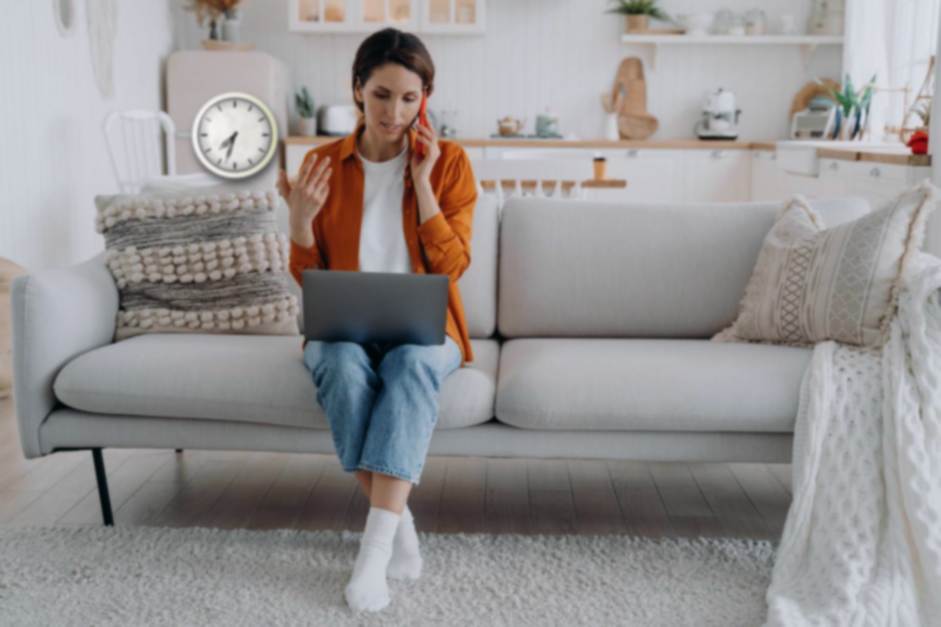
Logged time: 7,33
